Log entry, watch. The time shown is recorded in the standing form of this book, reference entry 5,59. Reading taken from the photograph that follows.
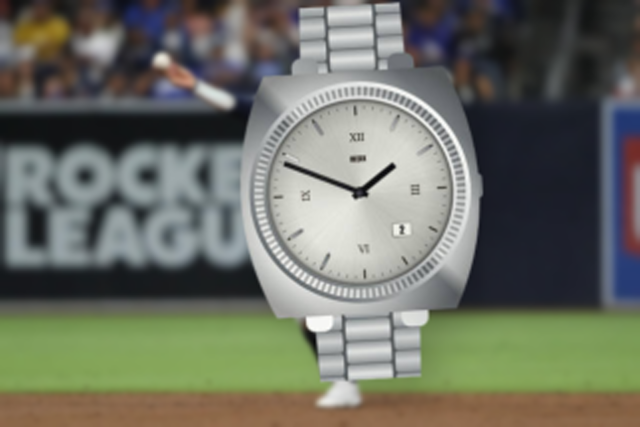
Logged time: 1,49
